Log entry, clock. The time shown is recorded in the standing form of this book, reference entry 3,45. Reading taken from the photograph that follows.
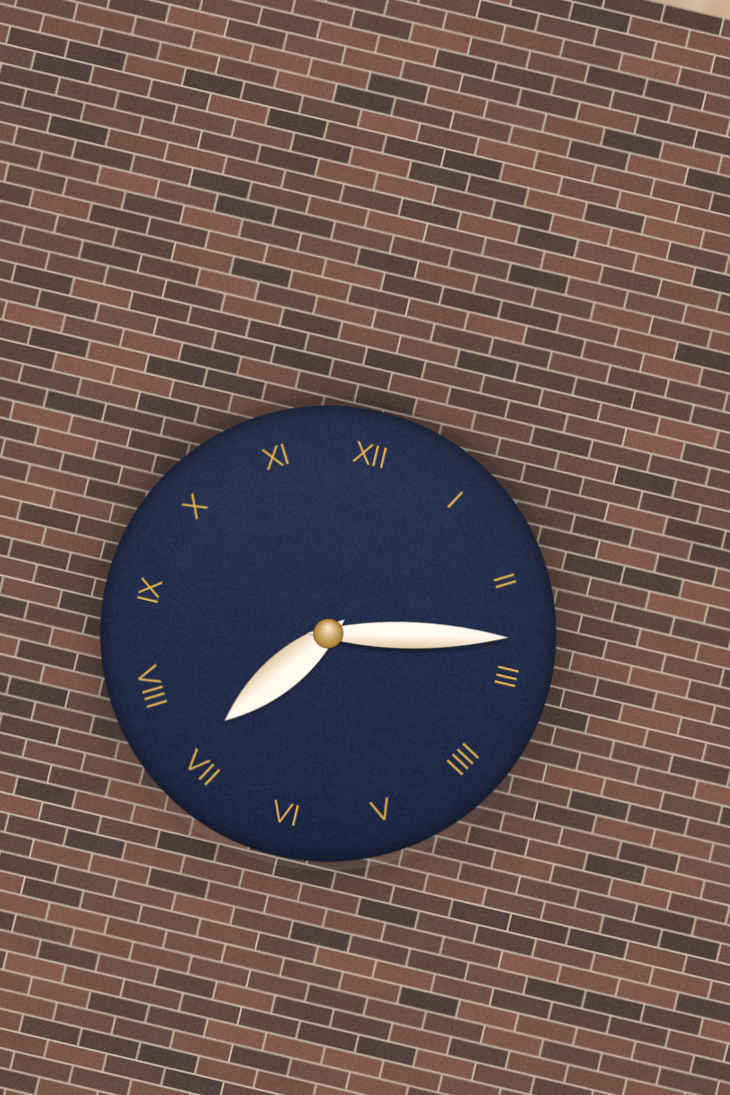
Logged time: 7,13
